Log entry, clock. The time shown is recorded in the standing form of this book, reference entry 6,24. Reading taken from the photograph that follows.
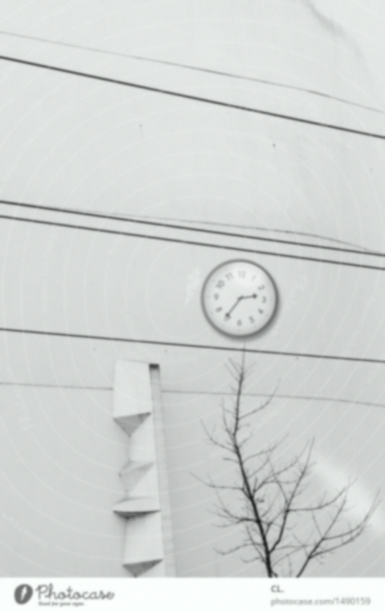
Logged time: 2,36
